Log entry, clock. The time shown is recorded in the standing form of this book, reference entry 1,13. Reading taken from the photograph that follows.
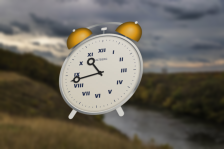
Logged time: 10,43
